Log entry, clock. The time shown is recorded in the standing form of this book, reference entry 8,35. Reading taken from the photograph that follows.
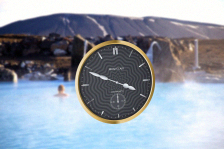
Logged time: 3,49
